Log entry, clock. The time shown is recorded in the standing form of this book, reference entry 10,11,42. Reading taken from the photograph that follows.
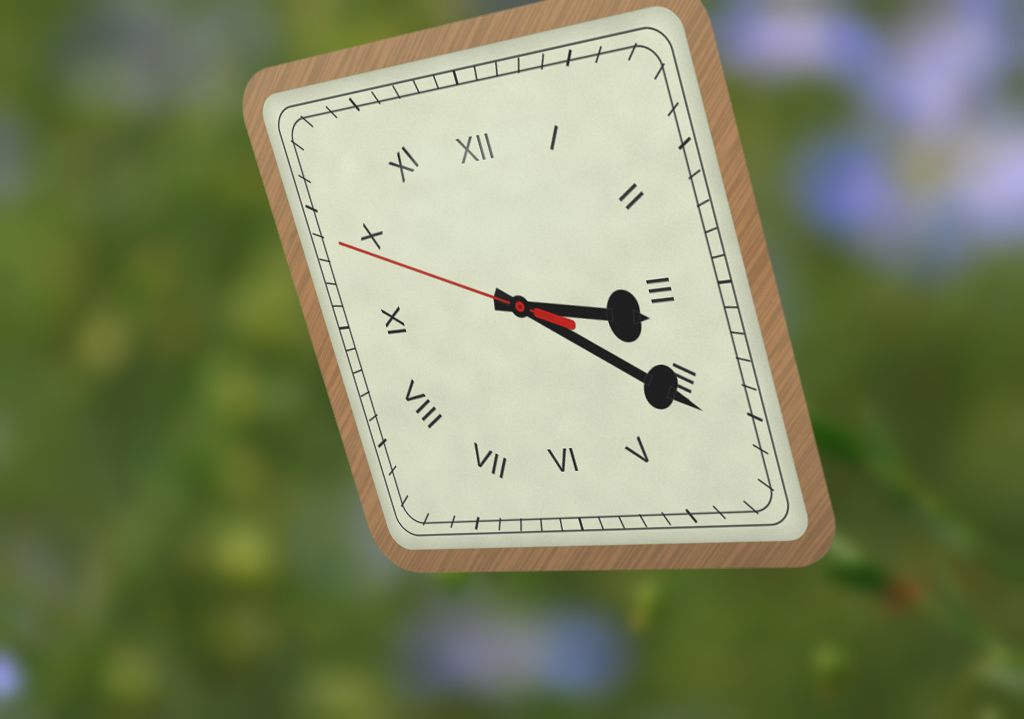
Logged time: 3,20,49
